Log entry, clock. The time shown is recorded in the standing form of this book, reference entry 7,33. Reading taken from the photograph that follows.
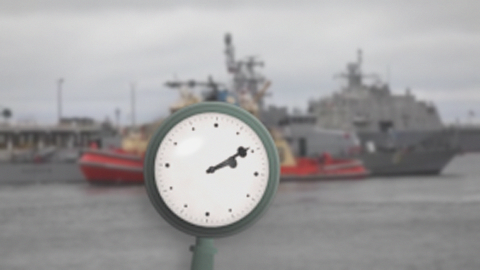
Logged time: 2,09
